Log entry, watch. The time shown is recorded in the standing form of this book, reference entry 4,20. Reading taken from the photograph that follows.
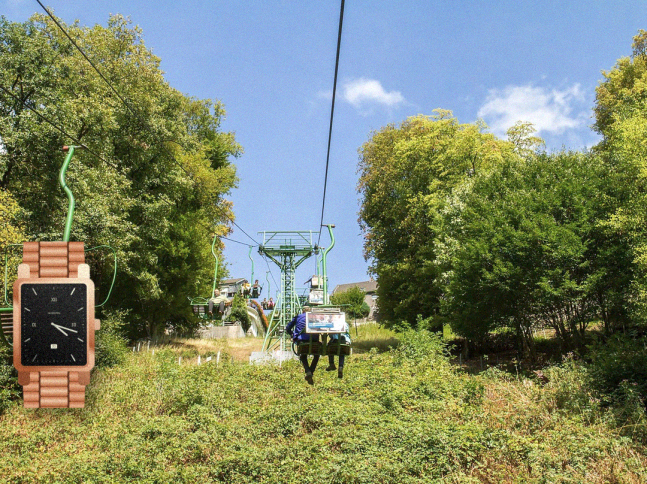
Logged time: 4,18
